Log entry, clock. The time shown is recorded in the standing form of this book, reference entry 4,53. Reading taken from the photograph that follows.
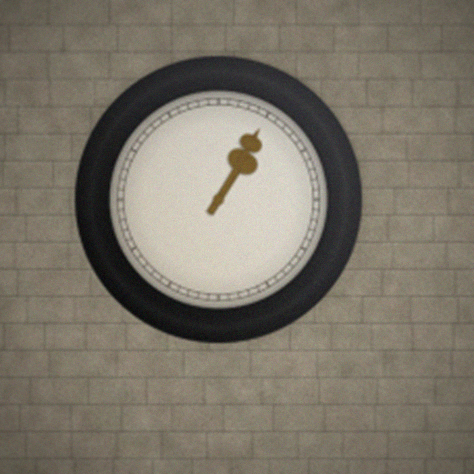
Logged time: 1,05
